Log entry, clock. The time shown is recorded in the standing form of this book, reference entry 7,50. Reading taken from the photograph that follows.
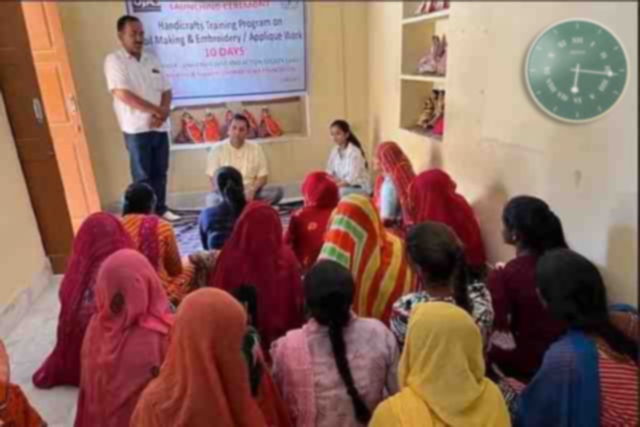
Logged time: 6,16
